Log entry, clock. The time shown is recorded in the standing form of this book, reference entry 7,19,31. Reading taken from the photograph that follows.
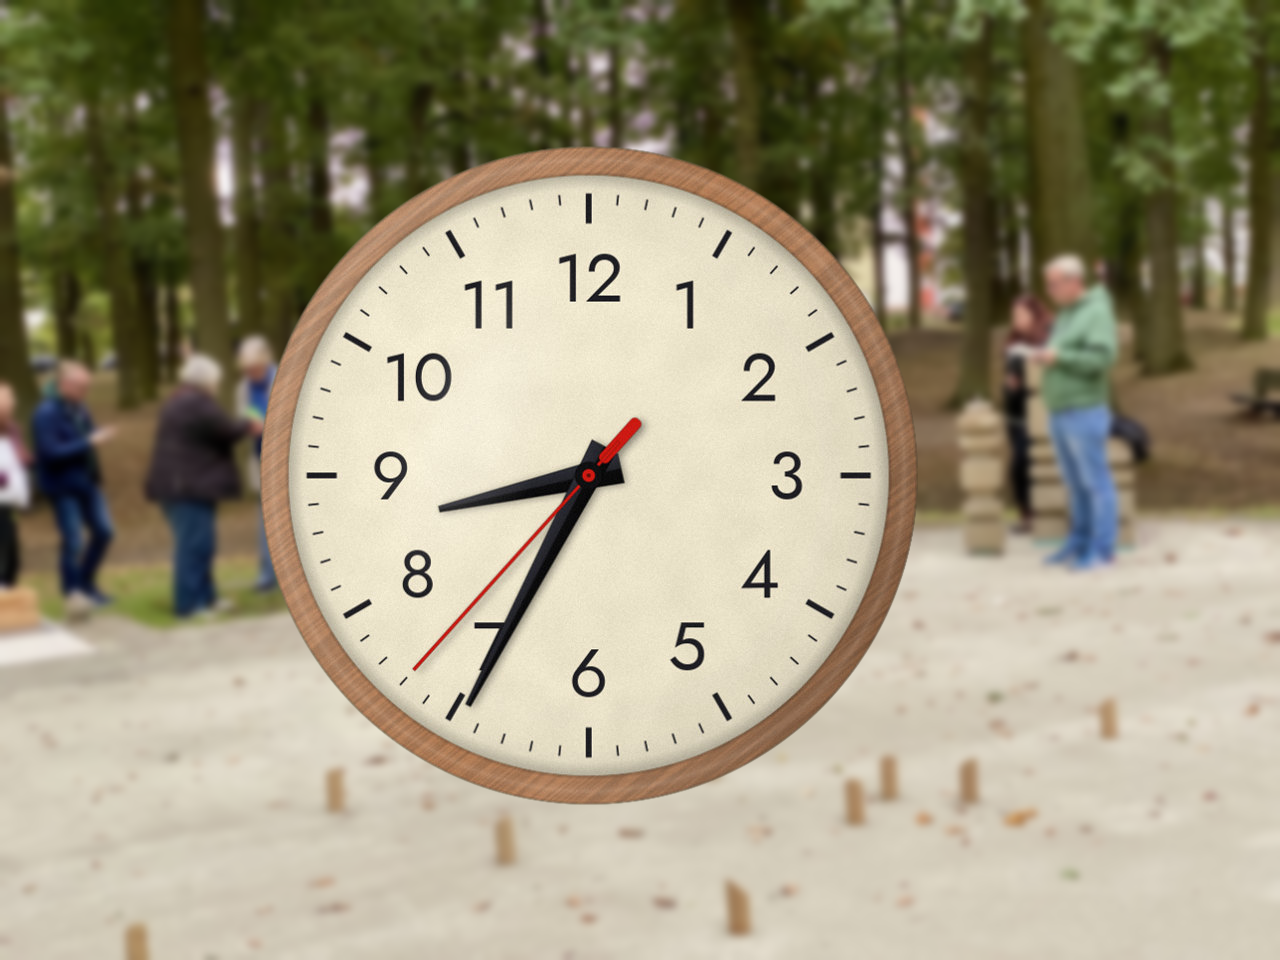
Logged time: 8,34,37
